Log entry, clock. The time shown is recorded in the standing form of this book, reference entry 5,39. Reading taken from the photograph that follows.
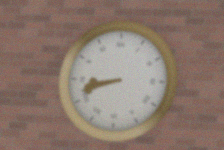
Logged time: 8,42
